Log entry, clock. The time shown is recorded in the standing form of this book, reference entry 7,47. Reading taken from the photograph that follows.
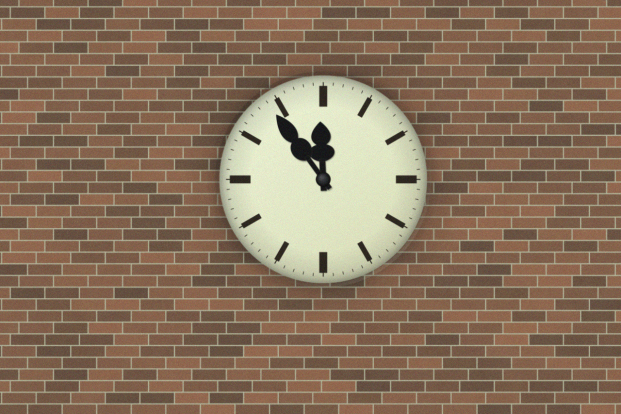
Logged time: 11,54
